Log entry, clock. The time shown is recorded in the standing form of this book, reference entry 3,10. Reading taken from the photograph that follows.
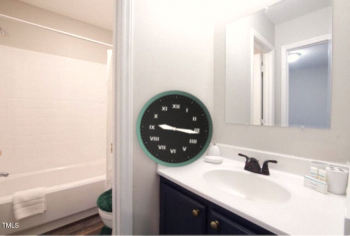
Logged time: 9,16
